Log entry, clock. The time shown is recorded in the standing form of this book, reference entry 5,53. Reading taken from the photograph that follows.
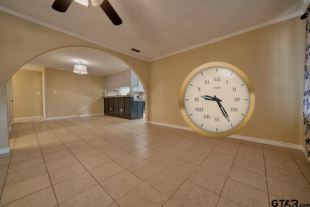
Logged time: 9,25
